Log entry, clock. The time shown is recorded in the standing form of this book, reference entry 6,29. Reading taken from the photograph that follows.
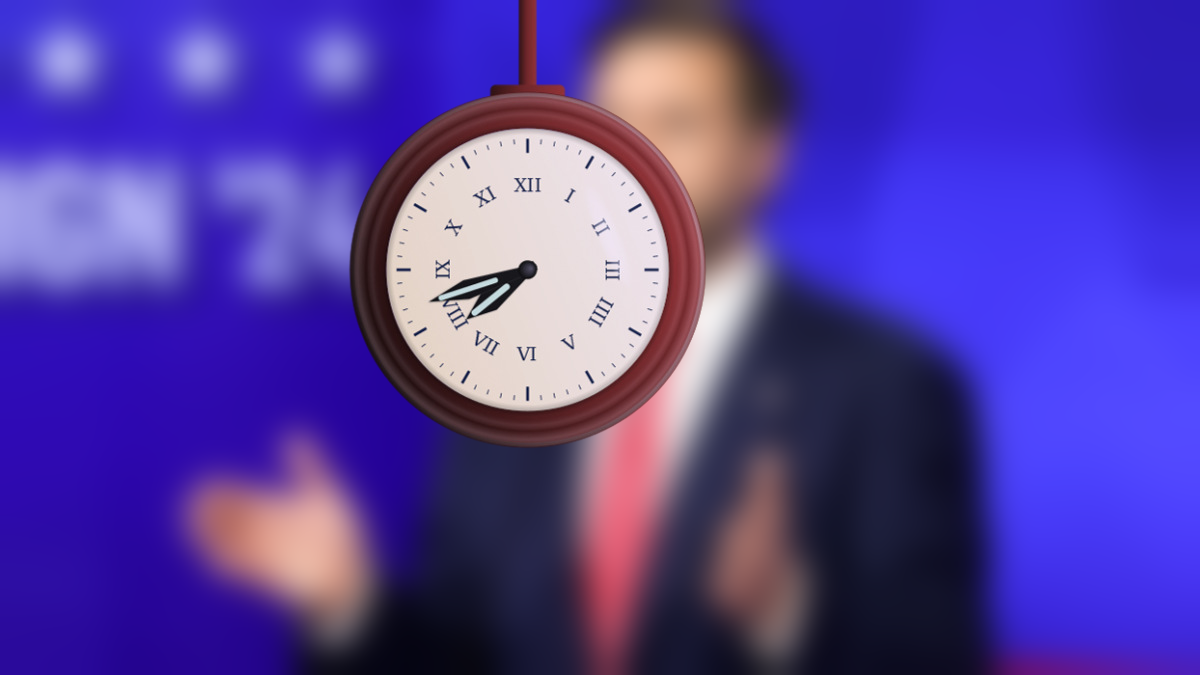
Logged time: 7,42
